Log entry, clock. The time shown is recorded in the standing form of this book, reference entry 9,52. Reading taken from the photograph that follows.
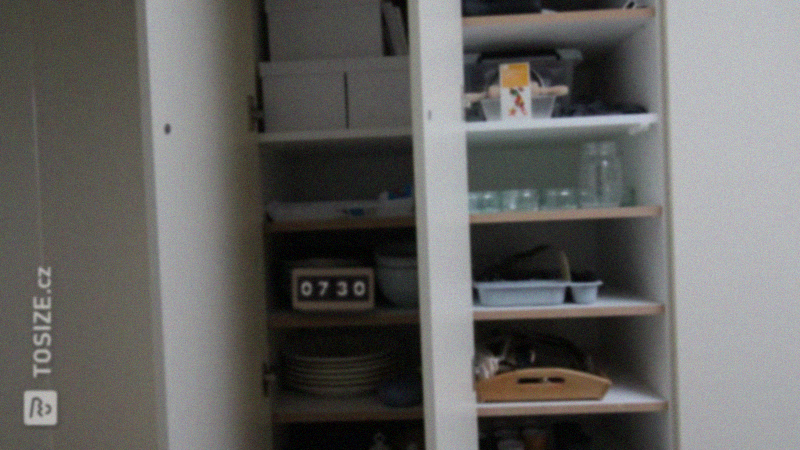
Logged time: 7,30
